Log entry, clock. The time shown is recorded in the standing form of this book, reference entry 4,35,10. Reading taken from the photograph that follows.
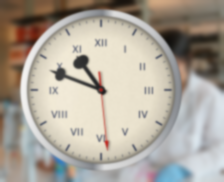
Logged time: 10,48,29
